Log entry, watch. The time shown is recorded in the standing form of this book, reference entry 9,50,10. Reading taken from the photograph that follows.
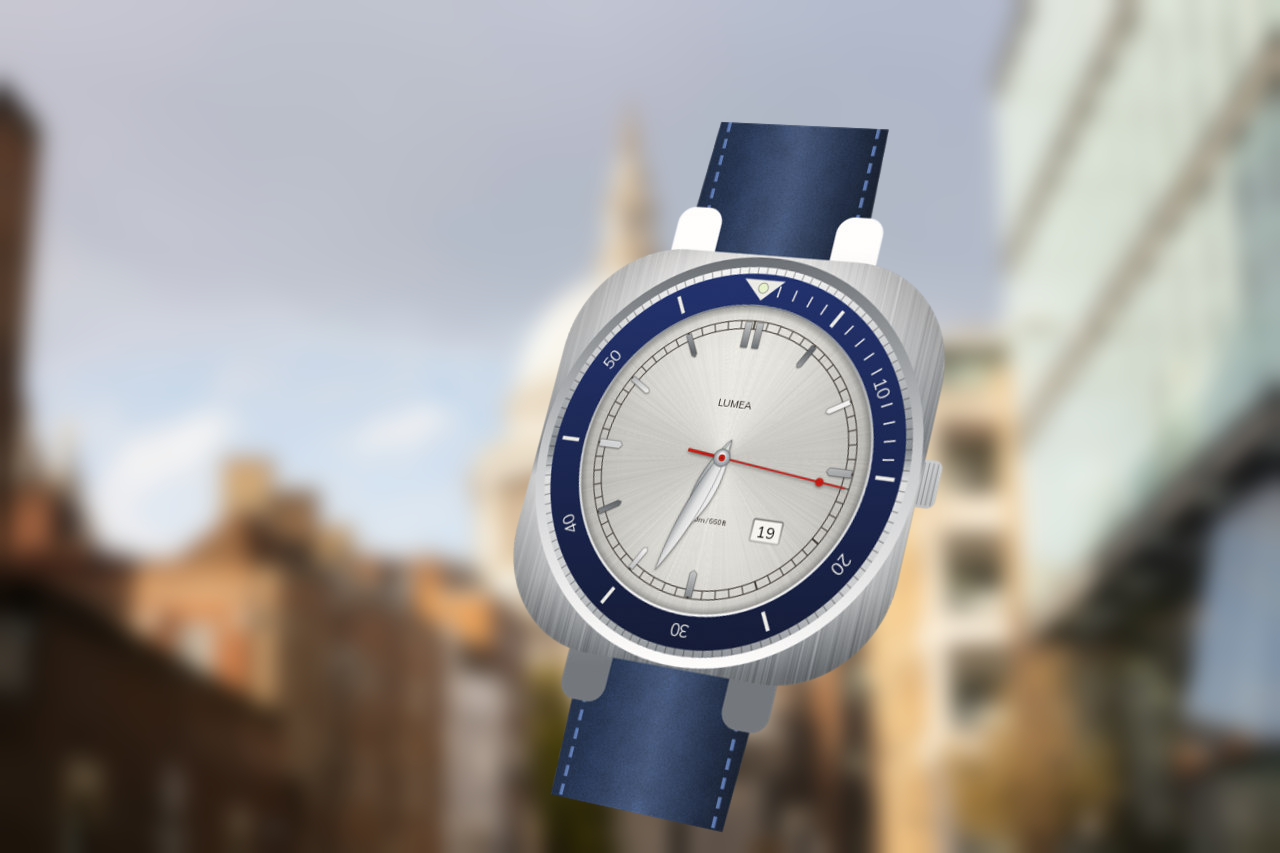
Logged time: 6,33,16
